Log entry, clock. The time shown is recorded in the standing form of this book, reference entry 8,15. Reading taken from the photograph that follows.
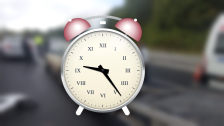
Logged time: 9,24
